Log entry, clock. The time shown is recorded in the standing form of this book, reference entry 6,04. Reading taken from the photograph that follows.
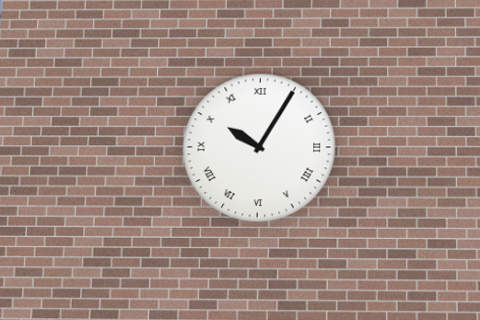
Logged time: 10,05
